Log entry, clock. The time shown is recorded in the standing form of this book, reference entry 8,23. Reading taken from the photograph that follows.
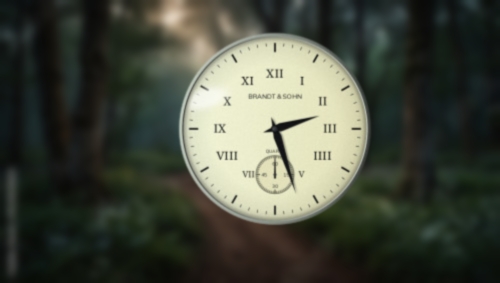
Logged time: 2,27
